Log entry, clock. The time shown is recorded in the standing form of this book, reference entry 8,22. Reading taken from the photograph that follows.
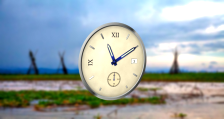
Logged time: 11,10
